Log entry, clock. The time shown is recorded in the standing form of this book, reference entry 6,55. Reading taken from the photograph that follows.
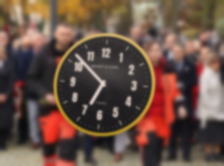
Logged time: 6,52
